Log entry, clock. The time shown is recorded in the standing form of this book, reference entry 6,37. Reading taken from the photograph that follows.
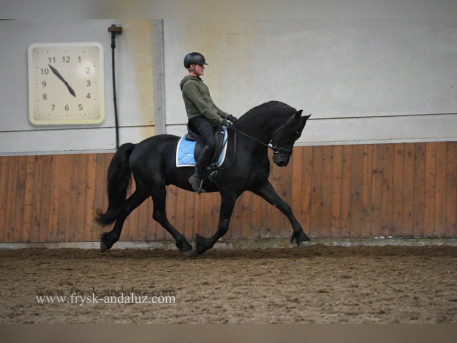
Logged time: 4,53
